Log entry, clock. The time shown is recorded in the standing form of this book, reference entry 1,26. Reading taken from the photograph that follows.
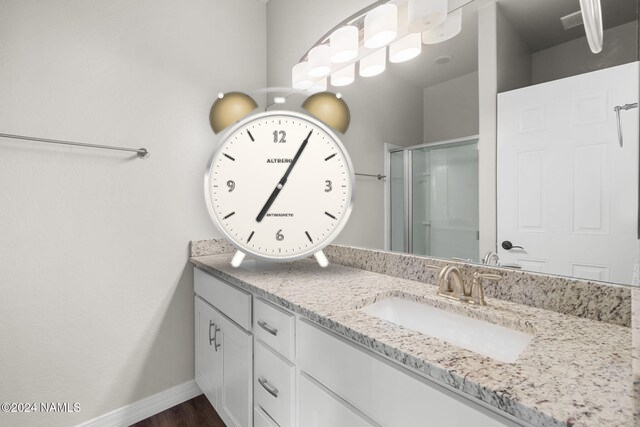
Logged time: 7,05
